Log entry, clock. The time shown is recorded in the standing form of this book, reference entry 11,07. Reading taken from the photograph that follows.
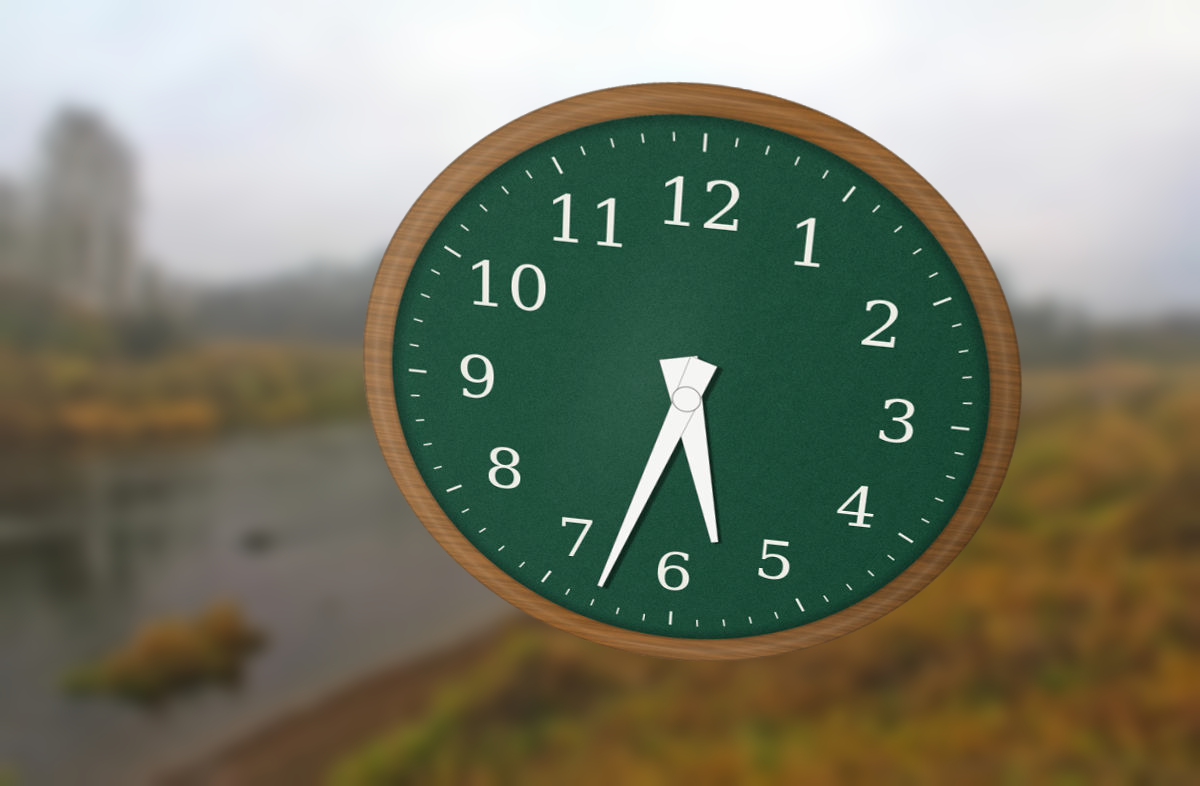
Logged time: 5,33
